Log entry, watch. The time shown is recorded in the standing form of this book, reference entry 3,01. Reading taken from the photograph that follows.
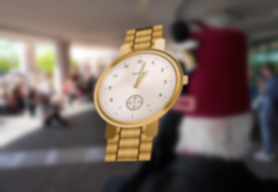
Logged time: 1,02
